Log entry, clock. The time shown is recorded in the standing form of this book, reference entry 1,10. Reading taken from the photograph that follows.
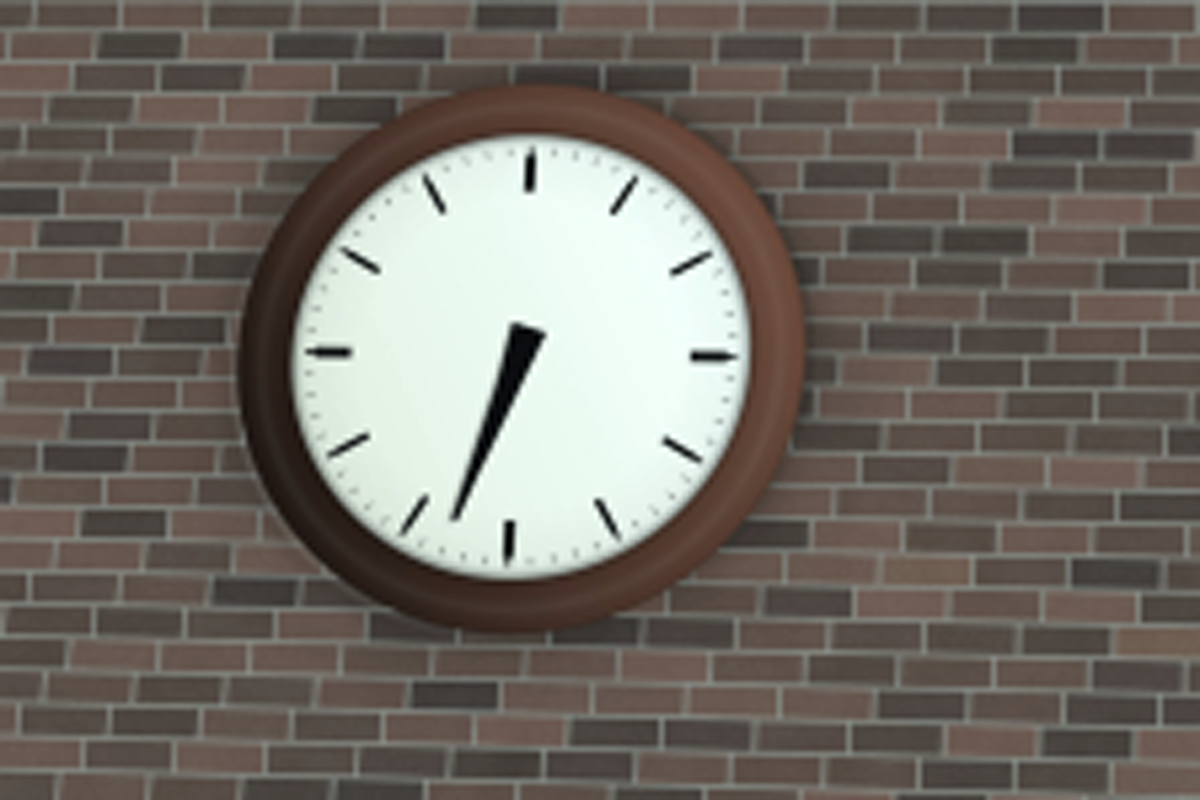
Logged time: 6,33
